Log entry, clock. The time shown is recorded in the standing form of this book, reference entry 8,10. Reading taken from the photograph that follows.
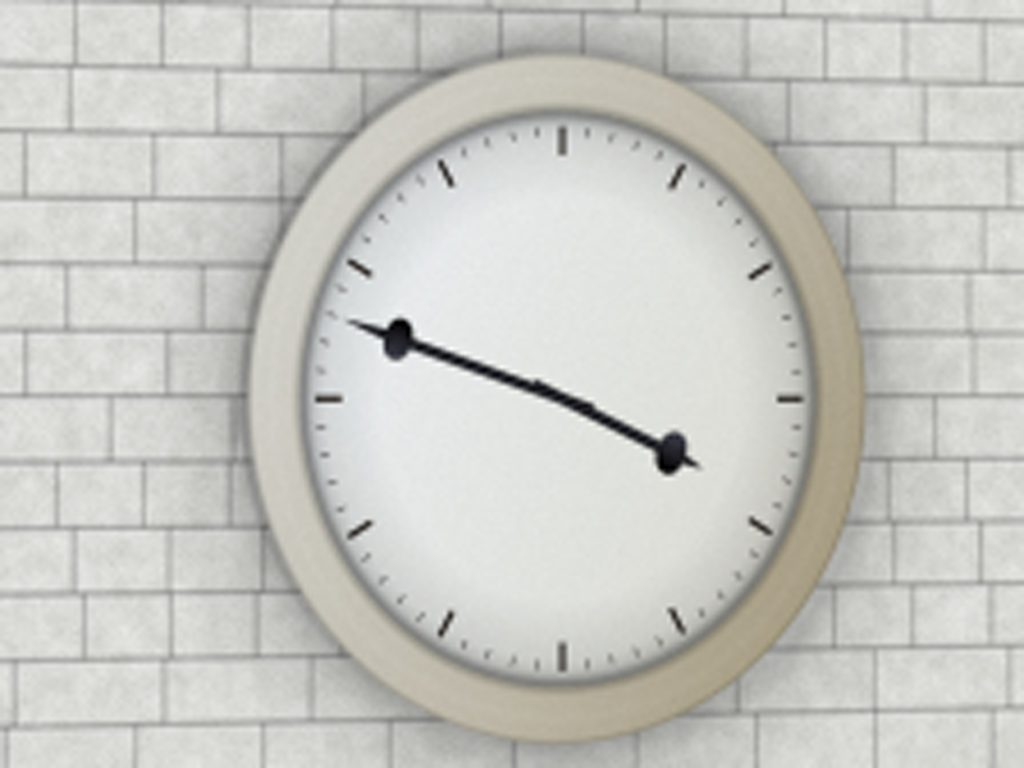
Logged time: 3,48
